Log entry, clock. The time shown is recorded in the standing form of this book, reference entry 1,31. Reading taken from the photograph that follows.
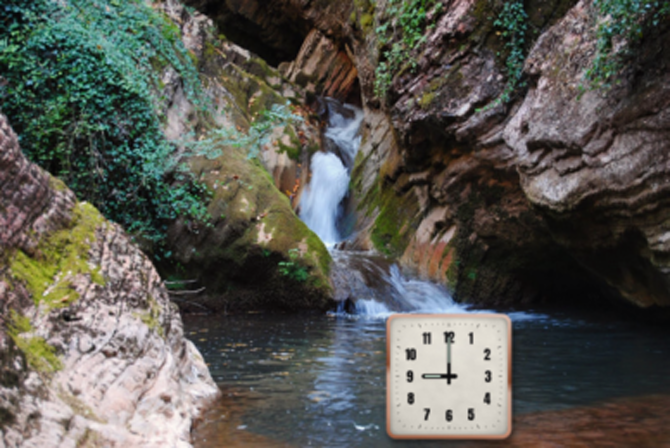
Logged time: 9,00
